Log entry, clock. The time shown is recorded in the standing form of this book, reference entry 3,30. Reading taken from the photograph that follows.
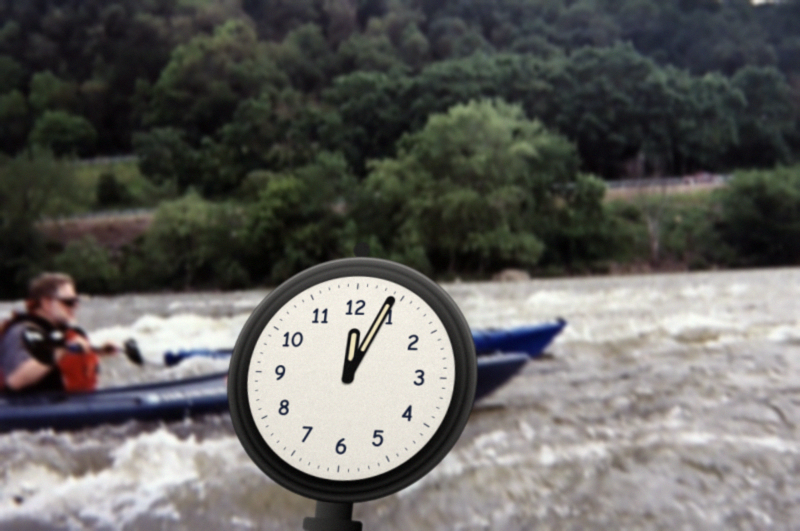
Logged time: 12,04
